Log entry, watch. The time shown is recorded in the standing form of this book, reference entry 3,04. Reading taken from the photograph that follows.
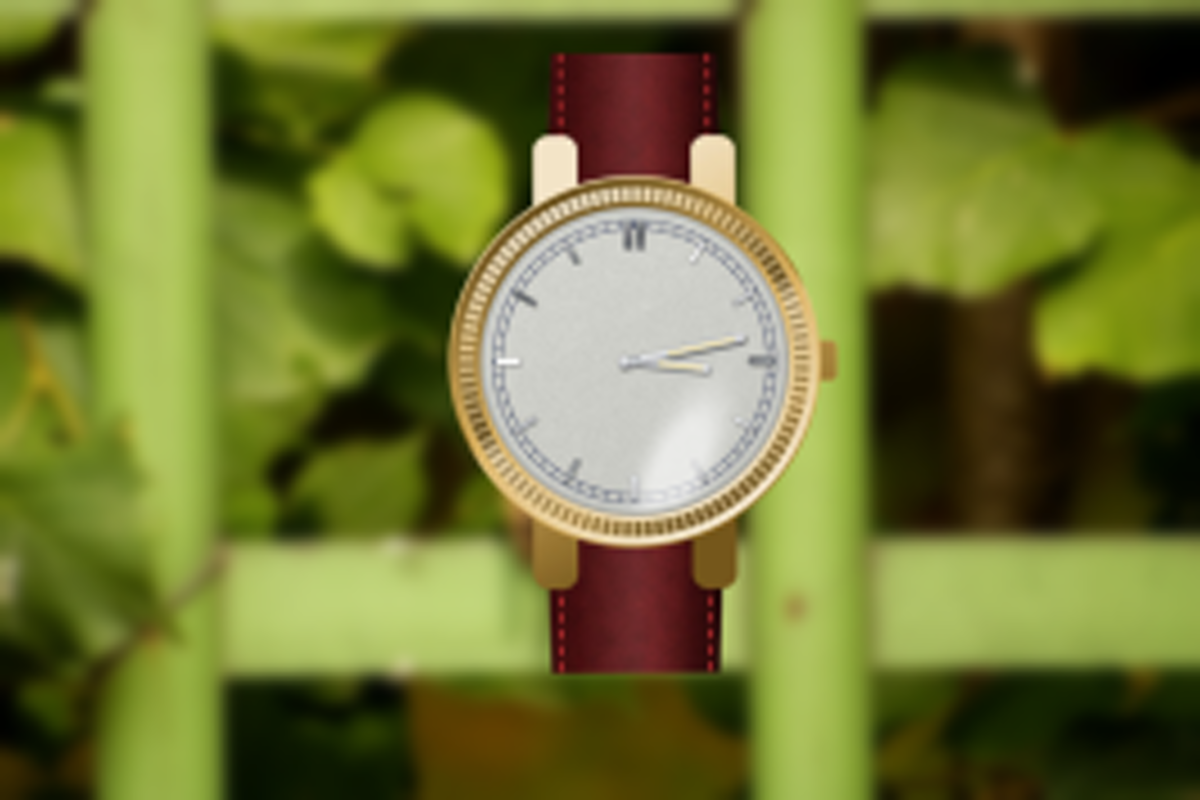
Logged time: 3,13
